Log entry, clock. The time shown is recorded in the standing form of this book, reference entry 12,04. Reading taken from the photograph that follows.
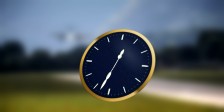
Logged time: 12,33
